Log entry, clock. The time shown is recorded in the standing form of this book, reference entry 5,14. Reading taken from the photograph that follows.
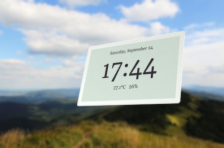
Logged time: 17,44
